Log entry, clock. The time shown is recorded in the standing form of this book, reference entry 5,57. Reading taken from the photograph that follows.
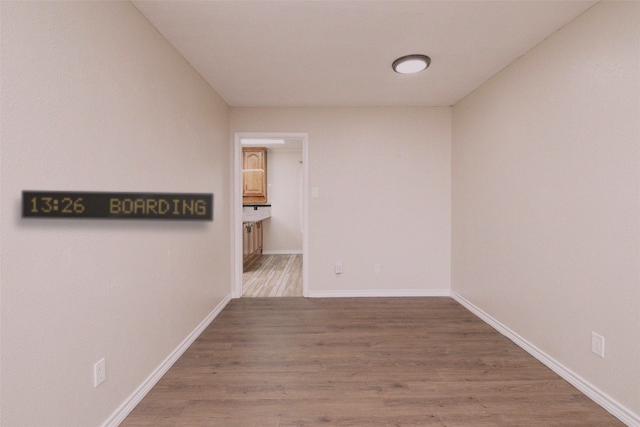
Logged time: 13,26
